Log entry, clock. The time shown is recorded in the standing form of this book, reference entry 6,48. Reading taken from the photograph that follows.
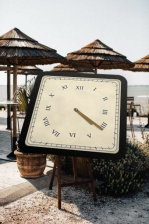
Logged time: 4,21
